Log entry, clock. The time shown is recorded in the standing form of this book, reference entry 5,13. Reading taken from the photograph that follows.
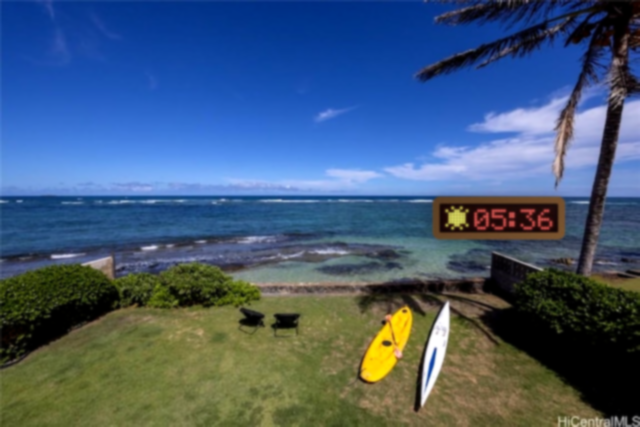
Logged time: 5,36
